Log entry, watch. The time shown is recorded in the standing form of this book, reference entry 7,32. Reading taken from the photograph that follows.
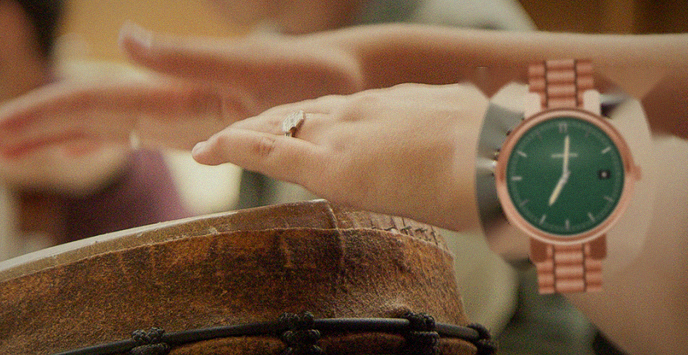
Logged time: 7,01
